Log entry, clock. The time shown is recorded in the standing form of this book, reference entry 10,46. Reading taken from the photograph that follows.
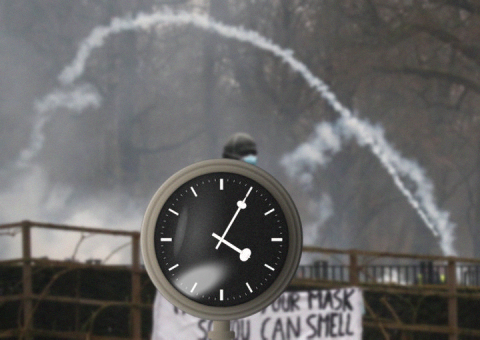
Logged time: 4,05
